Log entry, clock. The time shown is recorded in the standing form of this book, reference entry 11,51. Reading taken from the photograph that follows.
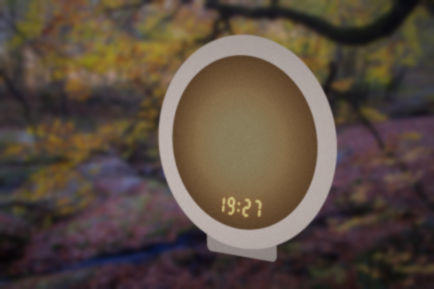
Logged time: 19,27
